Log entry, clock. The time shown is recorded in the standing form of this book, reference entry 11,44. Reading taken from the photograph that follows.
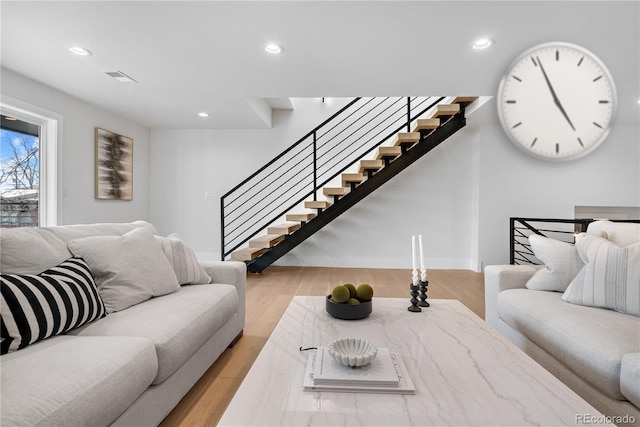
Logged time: 4,56
